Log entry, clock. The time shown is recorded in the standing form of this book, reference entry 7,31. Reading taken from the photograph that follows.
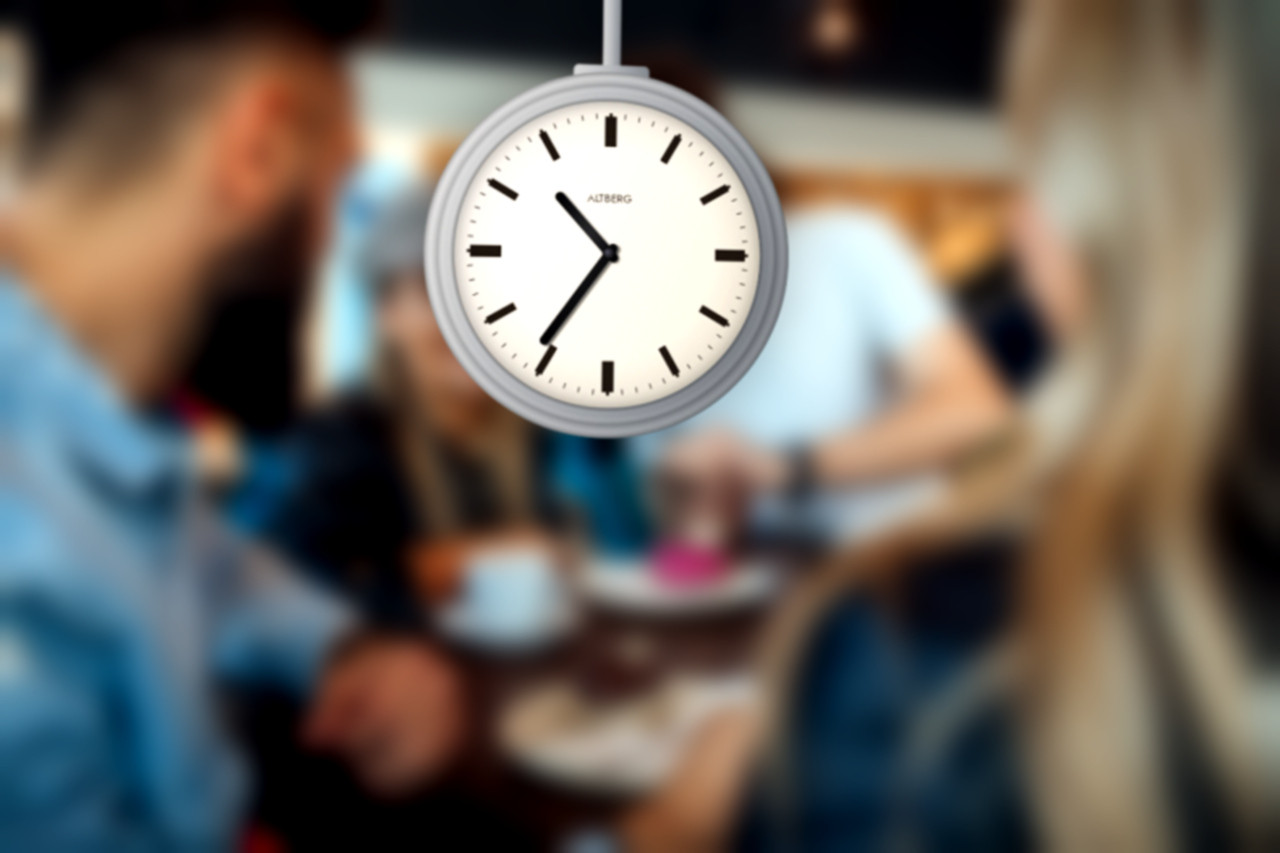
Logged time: 10,36
